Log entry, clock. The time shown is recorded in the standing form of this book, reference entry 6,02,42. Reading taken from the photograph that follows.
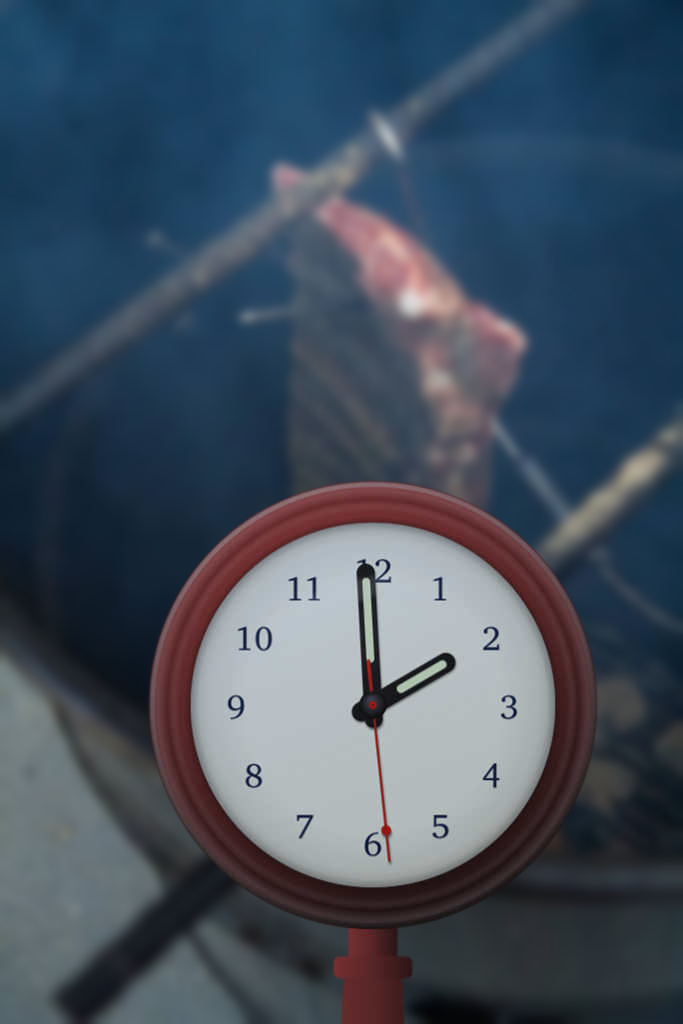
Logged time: 1,59,29
